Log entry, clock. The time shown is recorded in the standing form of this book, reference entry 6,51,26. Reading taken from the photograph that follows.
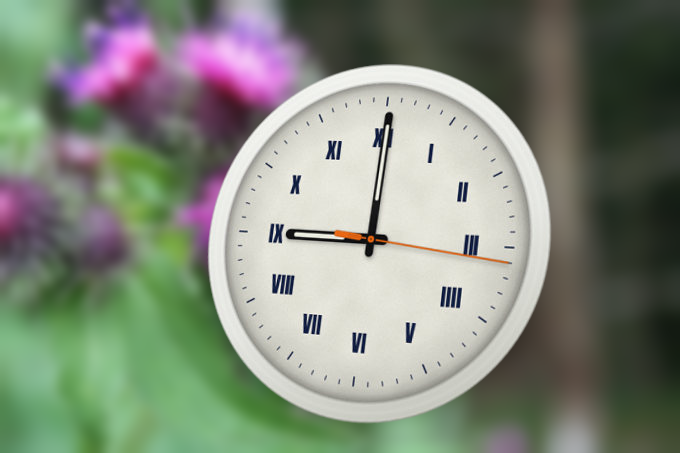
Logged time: 9,00,16
